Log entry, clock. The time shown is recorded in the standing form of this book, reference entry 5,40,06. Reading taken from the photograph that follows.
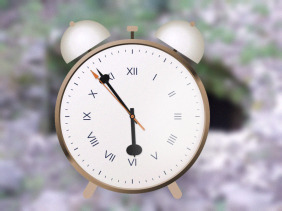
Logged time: 5,53,53
